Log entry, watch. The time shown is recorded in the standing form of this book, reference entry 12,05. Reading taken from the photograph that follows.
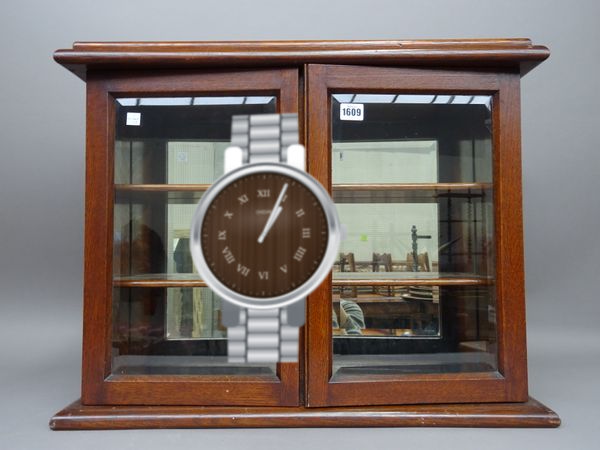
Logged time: 1,04
